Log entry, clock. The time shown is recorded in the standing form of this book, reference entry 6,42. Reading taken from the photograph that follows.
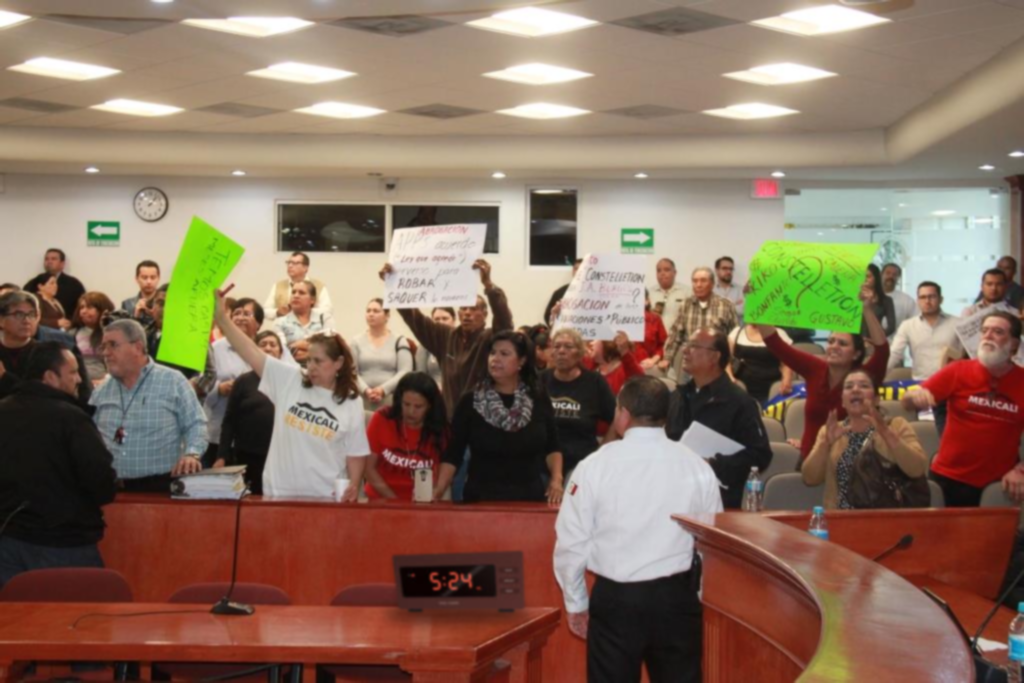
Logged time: 5,24
